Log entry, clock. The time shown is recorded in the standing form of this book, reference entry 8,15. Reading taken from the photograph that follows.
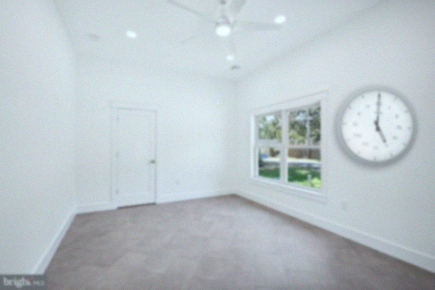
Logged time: 5,00
